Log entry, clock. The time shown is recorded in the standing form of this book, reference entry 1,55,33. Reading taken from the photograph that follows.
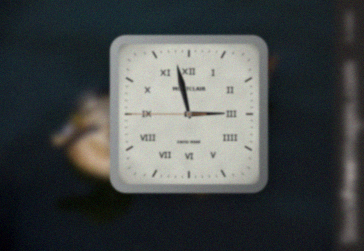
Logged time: 2,57,45
